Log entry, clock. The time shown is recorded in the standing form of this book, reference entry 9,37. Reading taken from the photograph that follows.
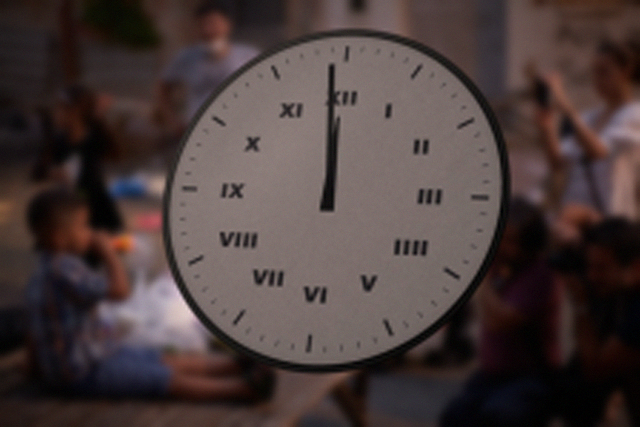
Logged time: 11,59
